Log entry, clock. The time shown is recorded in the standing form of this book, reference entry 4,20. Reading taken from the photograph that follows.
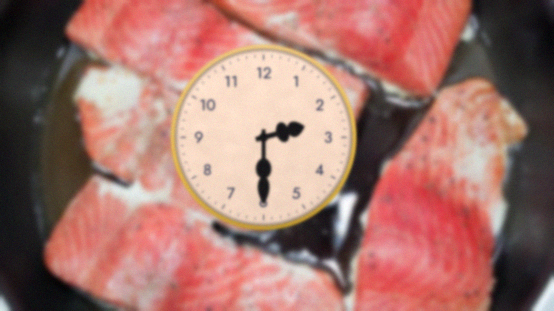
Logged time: 2,30
